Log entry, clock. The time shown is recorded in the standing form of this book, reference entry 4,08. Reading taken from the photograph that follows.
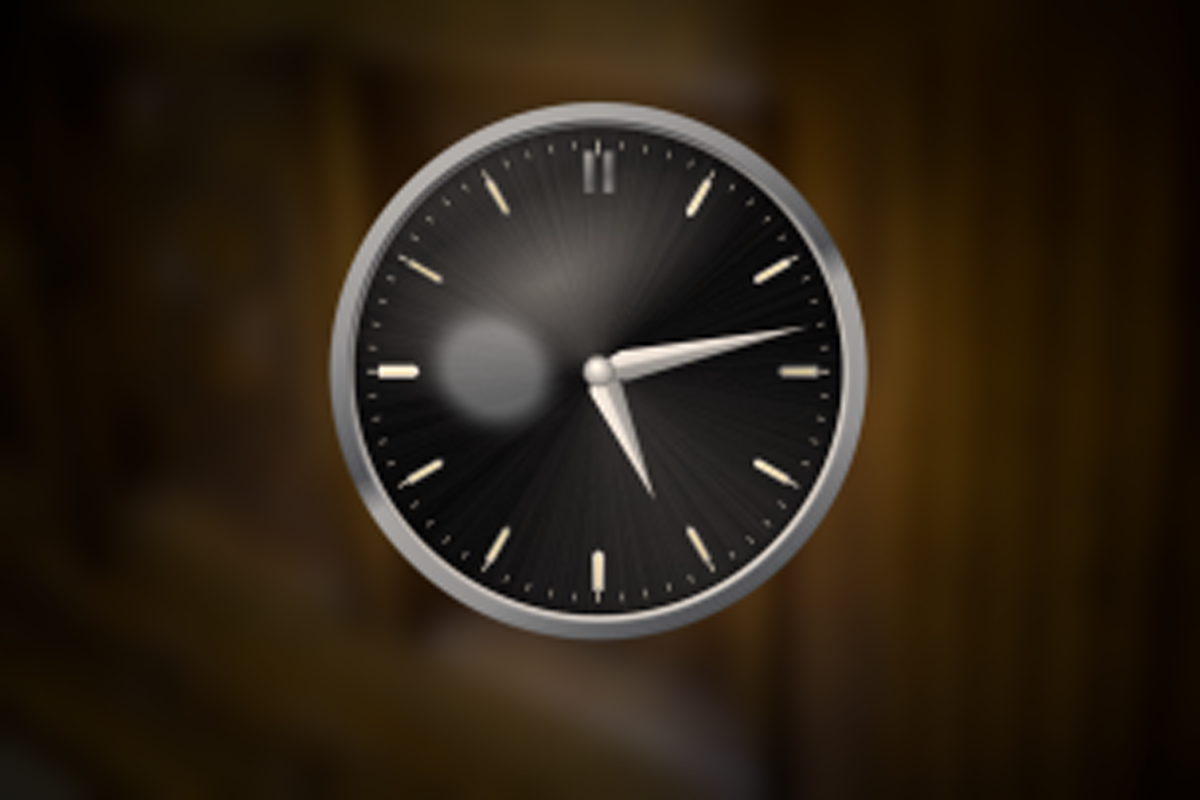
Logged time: 5,13
